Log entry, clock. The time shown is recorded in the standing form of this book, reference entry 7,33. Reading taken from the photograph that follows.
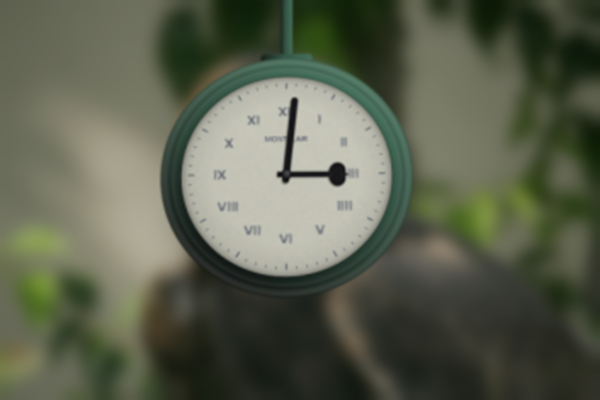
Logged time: 3,01
